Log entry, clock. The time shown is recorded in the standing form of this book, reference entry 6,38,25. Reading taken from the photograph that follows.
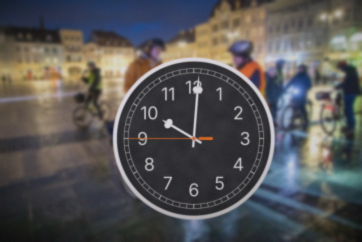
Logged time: 10,00,45
